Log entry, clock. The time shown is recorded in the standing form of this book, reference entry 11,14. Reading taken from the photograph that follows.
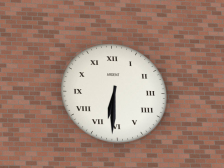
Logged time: 6,31
